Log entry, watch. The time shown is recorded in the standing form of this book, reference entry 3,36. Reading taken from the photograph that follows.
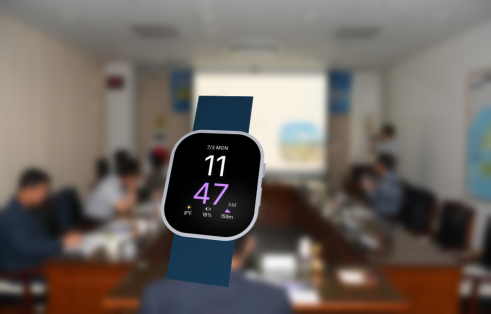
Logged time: 11,47
